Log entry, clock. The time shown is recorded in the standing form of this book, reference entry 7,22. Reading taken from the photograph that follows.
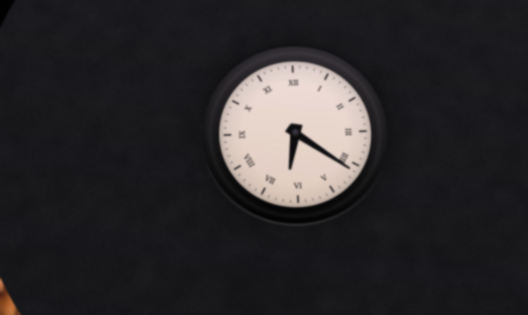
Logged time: 6,21
